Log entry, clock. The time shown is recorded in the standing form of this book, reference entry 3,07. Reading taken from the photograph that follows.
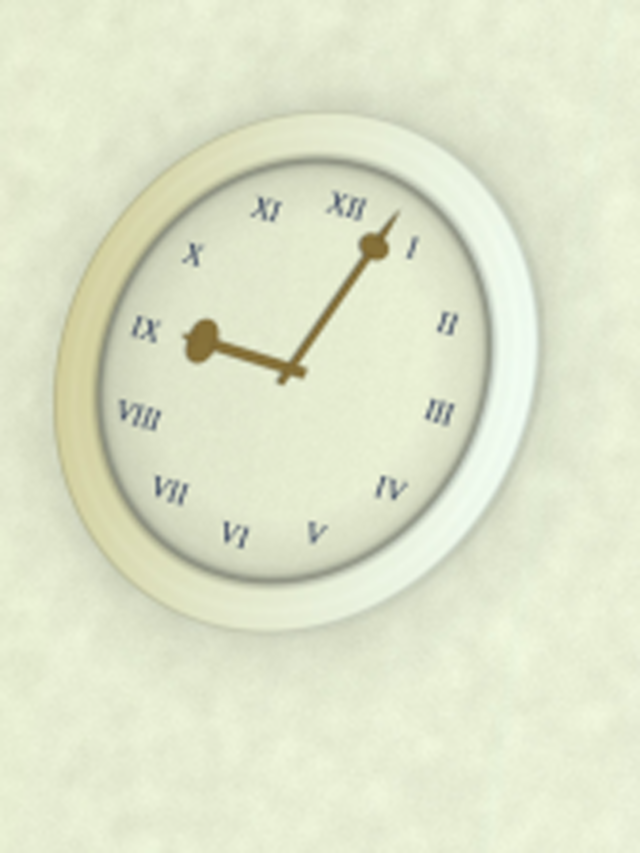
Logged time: 9,03
